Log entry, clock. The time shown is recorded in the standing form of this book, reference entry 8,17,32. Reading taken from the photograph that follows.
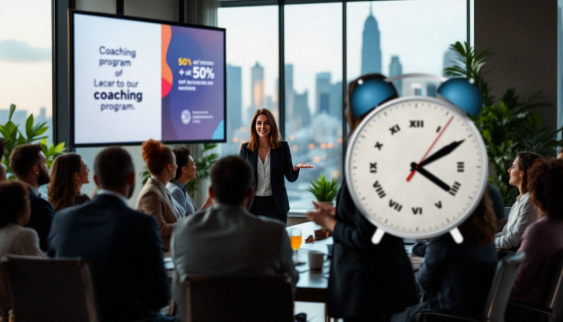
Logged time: 4,10,06
